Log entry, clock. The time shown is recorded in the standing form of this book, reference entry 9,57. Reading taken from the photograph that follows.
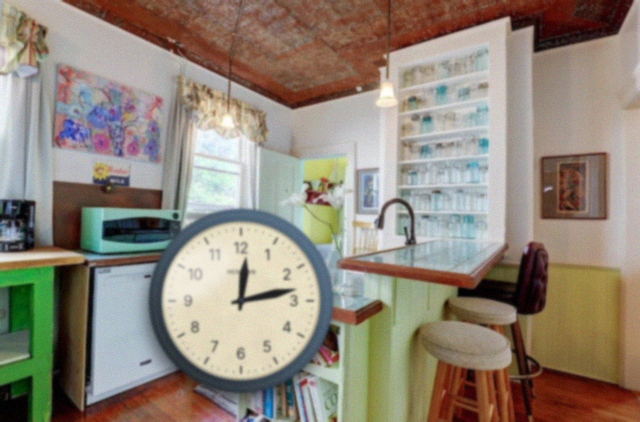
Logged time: 12,13
